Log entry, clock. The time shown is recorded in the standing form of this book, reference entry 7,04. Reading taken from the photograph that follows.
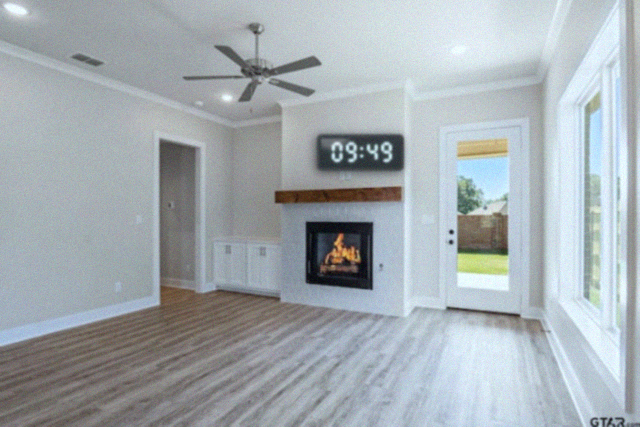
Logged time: 9,49
